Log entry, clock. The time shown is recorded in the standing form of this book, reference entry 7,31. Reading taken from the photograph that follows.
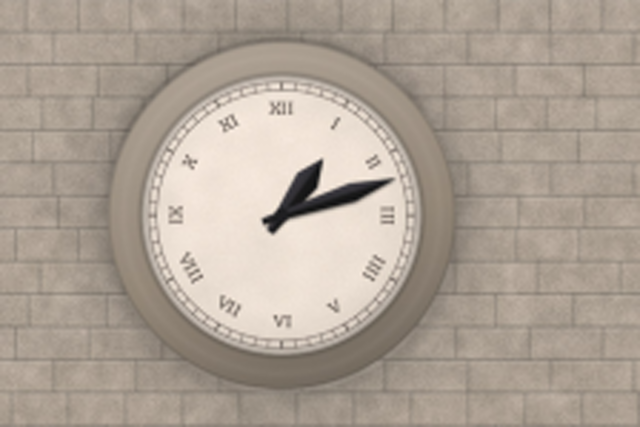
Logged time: 1,12
